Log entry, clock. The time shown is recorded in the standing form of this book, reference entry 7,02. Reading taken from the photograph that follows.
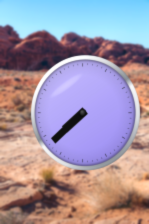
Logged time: 7,38
